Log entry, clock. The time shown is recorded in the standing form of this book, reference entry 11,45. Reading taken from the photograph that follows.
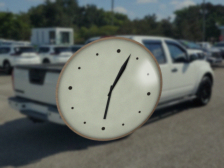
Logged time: 6,03
